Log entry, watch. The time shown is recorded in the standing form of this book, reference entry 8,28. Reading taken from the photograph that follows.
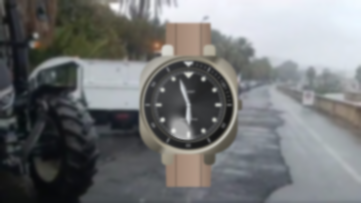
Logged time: 5,57
